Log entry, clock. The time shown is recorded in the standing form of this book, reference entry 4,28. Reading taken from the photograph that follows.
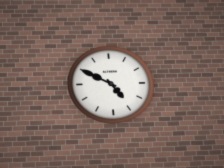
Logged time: 4,50
